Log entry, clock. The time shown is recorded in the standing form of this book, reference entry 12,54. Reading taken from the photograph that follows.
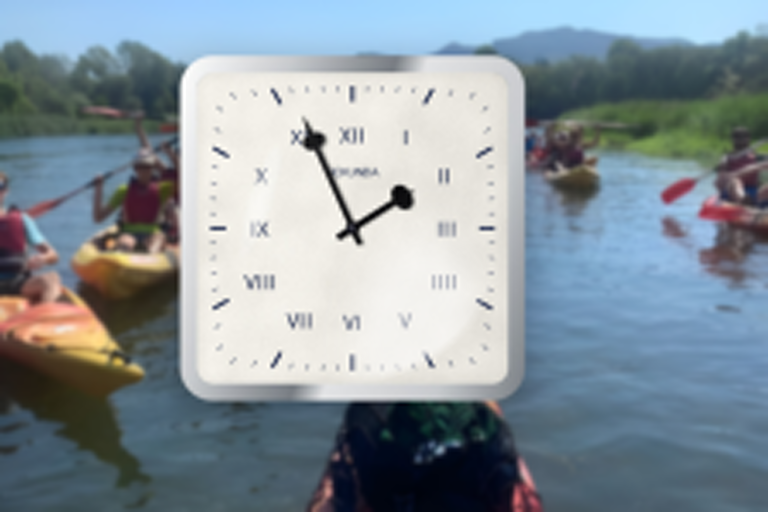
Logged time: 1,56
